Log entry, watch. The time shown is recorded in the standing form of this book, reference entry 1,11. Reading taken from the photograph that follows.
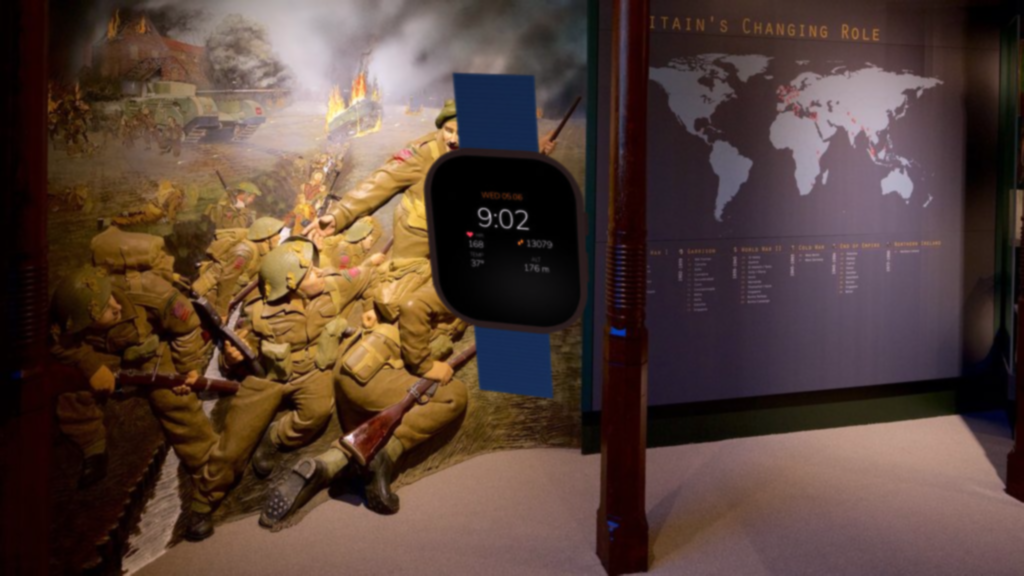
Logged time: 9,02
